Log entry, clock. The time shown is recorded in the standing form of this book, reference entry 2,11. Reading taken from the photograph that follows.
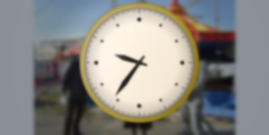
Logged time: 9,36
